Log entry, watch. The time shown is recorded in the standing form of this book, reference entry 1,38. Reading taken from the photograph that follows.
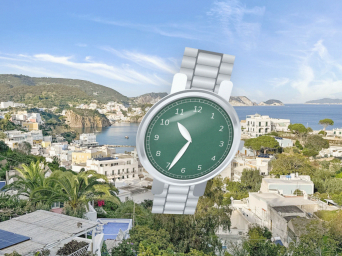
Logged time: 10,34
